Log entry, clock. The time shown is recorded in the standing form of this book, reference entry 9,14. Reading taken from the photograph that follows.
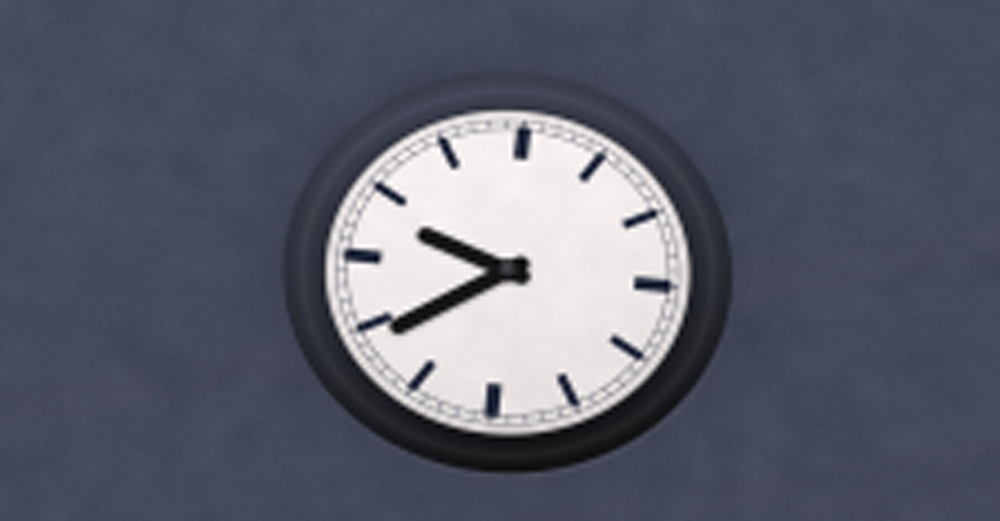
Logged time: 9,39
